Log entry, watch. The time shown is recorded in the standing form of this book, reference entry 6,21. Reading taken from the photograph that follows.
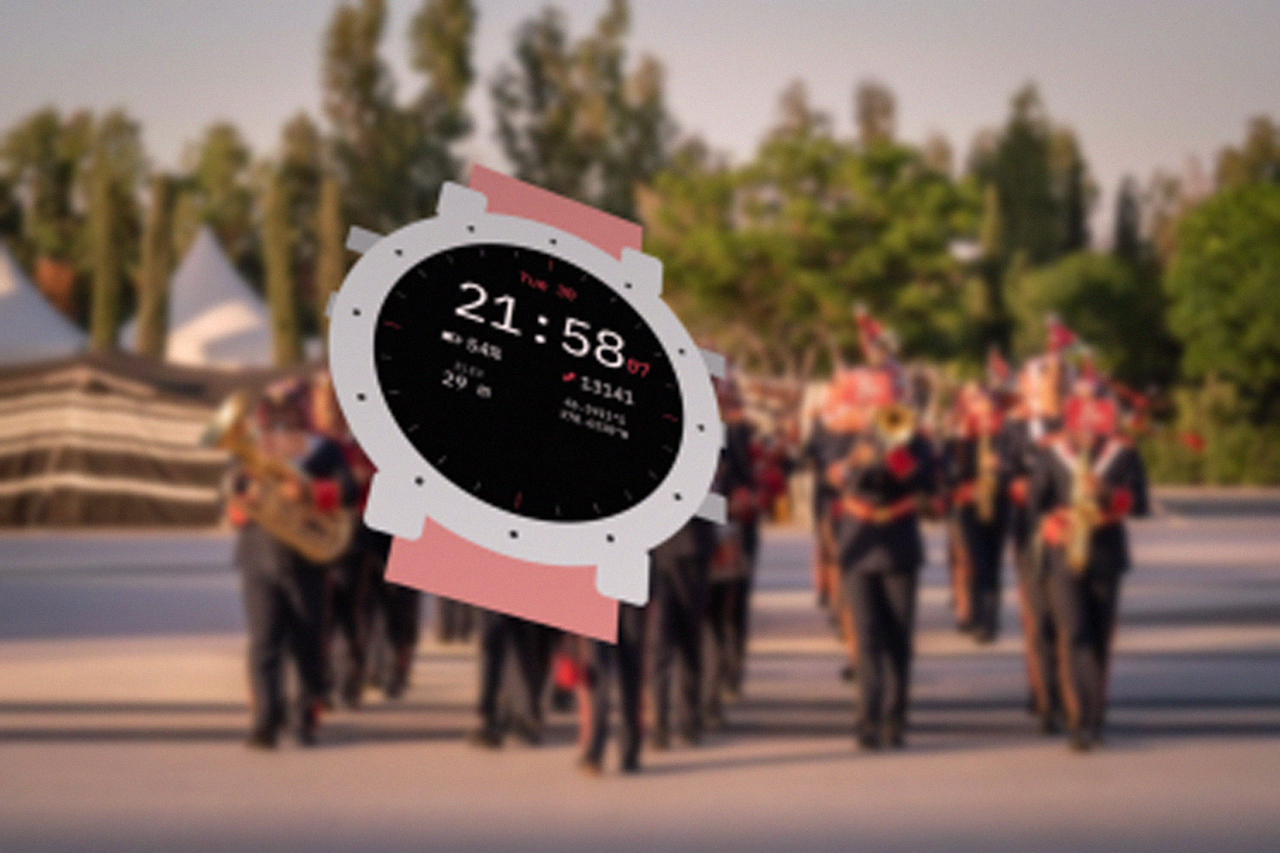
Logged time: 21,58
